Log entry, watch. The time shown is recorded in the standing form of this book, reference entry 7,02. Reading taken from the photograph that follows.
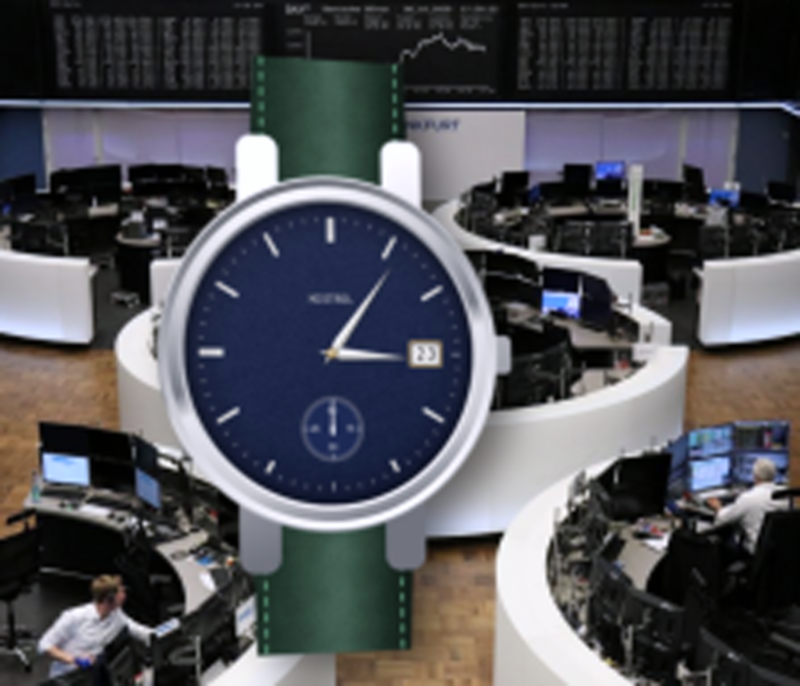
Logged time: 3,06
